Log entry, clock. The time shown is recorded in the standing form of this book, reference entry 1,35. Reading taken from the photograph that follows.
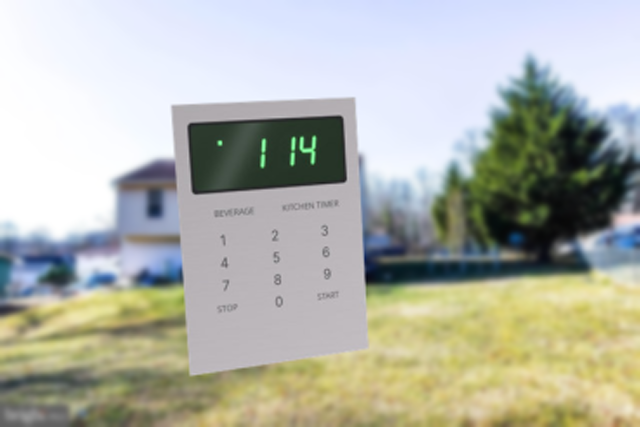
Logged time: 1,14
